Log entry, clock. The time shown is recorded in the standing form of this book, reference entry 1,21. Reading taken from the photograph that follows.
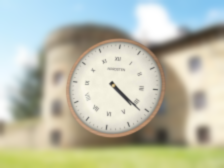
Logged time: 4,21
